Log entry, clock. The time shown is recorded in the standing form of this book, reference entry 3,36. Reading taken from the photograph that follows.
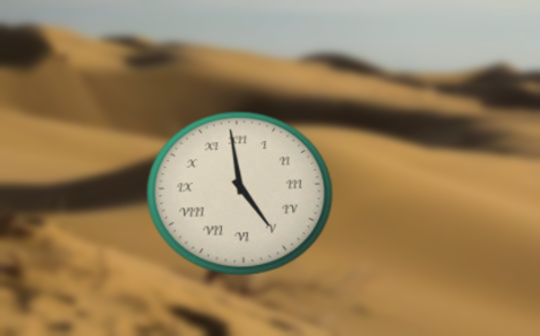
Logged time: 4,59
